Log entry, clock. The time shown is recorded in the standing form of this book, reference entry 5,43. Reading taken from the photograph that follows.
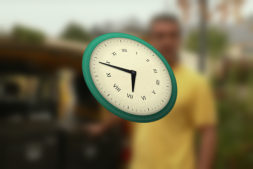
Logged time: 6,49
